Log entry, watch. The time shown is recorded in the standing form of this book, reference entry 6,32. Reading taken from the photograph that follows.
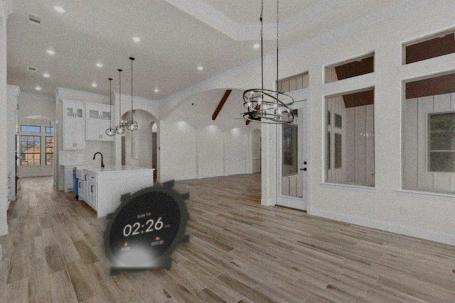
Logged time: 2,26
